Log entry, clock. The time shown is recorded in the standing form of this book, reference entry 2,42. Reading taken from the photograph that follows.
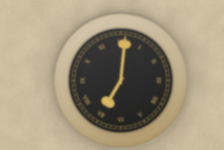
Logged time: 7,01
